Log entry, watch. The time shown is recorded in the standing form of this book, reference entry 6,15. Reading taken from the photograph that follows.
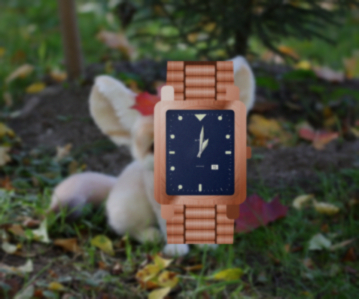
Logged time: 1,01
